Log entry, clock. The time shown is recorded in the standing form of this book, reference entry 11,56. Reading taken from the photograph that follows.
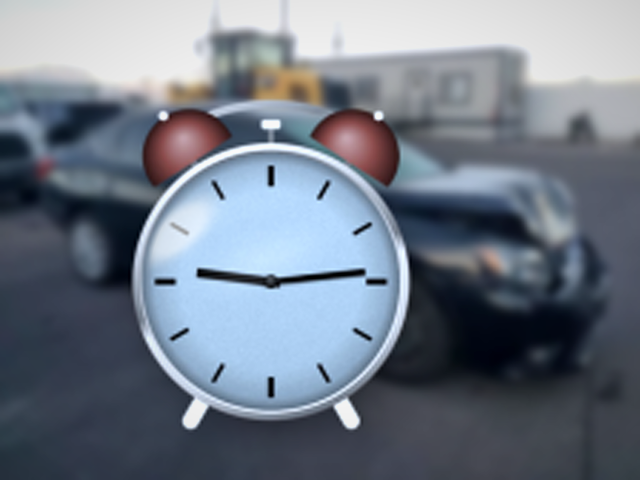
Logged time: 9,14
